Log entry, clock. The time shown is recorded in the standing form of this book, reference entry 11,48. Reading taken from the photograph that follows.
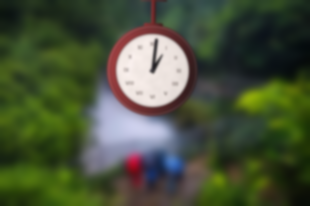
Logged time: 1,01
